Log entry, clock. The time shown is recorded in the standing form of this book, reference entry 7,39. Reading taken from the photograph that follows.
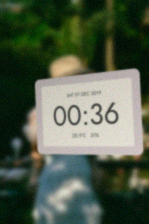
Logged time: 0,36
